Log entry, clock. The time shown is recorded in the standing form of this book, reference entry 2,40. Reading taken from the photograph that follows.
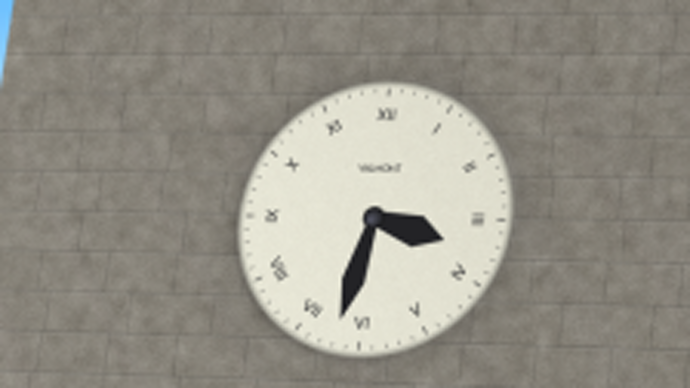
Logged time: 3,32
